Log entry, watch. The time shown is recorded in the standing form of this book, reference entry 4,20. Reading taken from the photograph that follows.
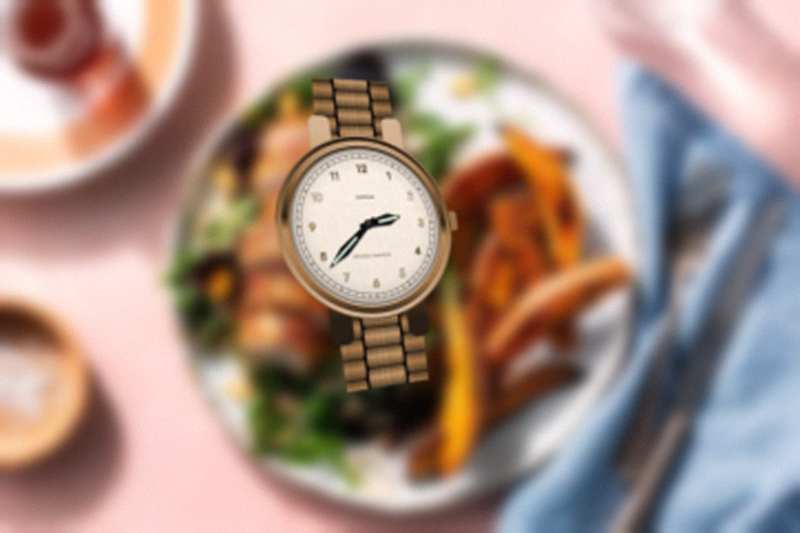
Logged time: 2,38
